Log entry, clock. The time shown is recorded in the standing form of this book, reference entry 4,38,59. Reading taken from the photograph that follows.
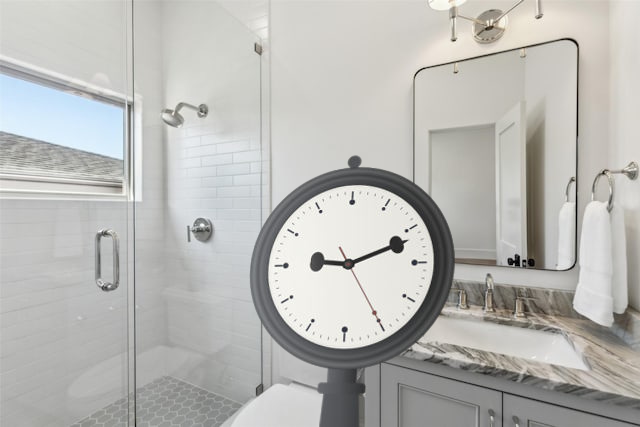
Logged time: 9,11,25
